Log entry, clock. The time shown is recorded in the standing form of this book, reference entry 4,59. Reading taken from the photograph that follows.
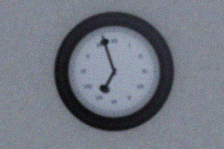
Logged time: 6,57
